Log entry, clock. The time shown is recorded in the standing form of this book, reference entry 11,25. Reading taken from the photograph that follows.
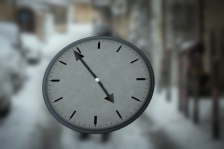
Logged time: 4,54
